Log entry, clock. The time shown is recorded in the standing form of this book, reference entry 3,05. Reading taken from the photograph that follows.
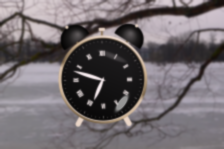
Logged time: 6,48
